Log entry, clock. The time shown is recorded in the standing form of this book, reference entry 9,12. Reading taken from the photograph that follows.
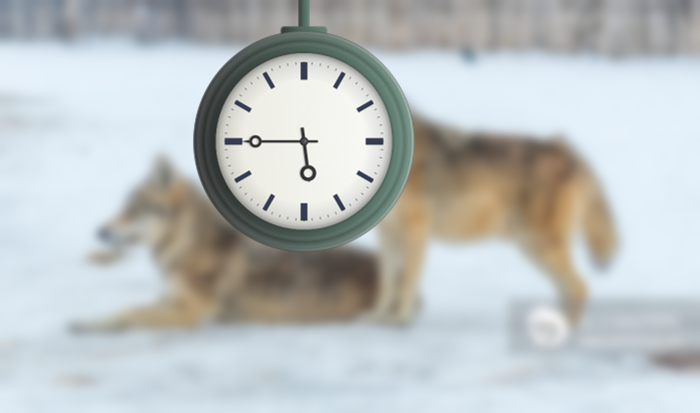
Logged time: 5,45
